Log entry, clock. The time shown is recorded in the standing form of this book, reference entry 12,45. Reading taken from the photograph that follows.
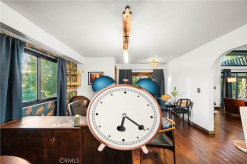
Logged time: 6,21
